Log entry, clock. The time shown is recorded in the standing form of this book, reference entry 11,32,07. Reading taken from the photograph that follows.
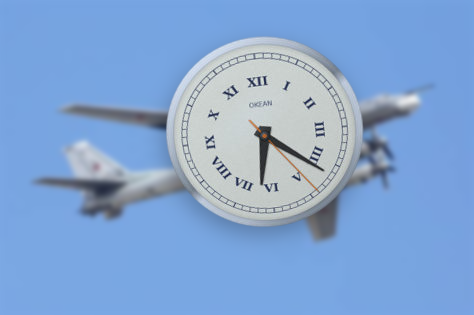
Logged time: 6,21,24
